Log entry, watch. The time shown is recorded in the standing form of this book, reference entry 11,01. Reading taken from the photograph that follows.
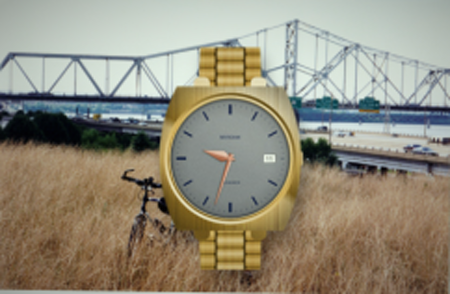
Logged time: 9,33
